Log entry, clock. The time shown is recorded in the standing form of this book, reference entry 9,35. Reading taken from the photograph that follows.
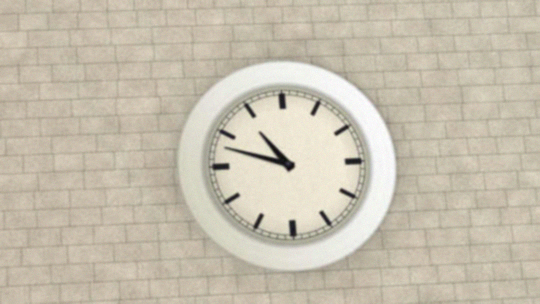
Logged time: 10,48
